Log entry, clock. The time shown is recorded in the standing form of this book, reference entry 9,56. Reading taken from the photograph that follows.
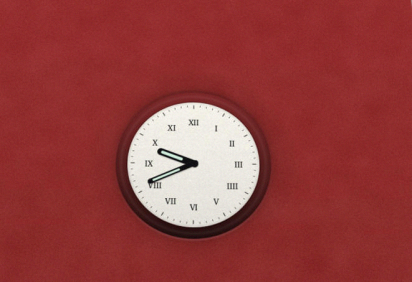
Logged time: 9,41
